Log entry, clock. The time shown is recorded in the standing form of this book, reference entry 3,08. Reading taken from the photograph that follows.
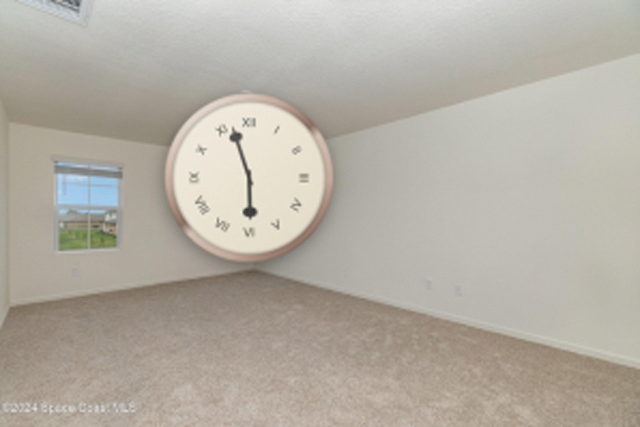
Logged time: 5,57
